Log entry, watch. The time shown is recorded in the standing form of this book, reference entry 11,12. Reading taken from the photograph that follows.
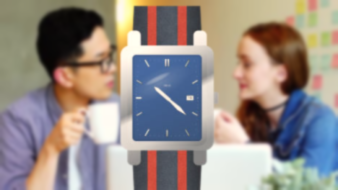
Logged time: 10,22
